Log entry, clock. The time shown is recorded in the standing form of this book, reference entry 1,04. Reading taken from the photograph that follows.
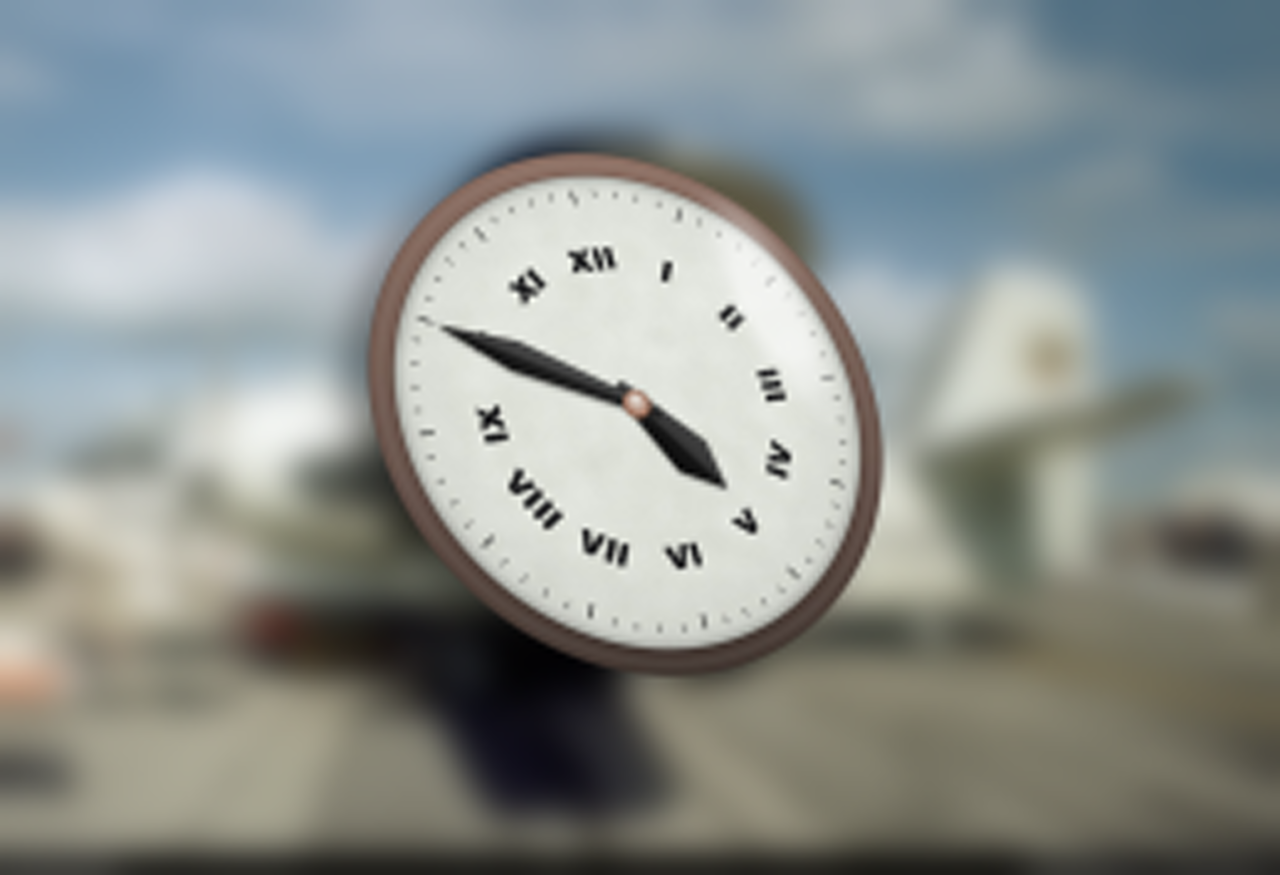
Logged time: 4,50
